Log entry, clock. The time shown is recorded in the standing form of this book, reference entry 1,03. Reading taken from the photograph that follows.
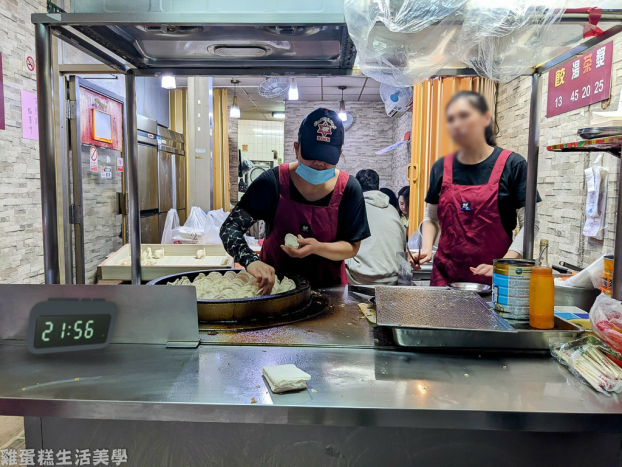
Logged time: 21,56
